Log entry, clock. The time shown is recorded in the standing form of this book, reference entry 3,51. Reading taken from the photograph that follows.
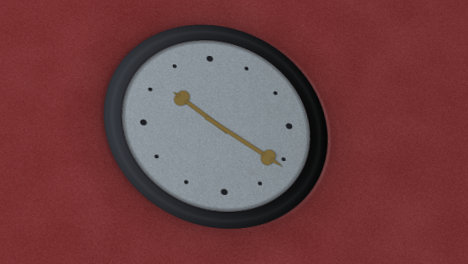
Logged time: 10,21
